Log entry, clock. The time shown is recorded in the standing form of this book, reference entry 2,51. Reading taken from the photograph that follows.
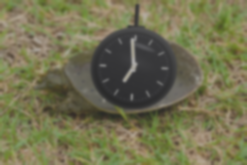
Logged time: 6,59
